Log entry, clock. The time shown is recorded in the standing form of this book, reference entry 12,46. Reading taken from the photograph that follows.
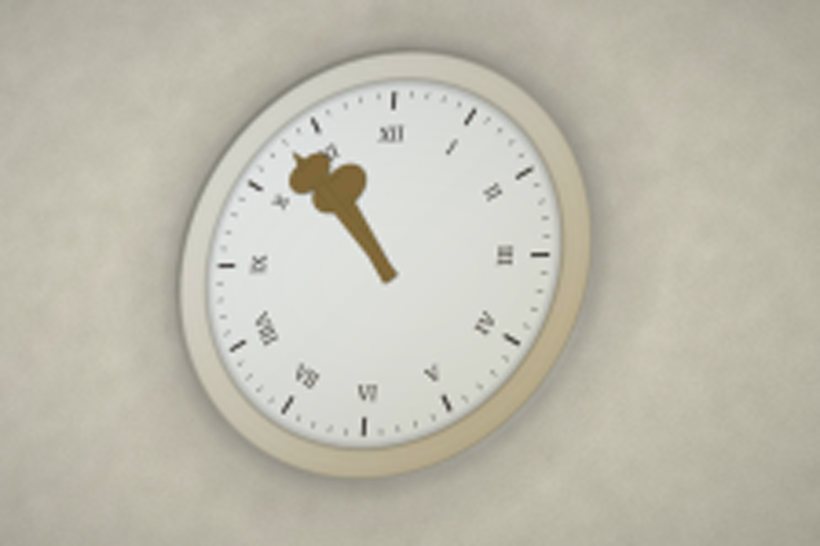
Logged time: 10,53
